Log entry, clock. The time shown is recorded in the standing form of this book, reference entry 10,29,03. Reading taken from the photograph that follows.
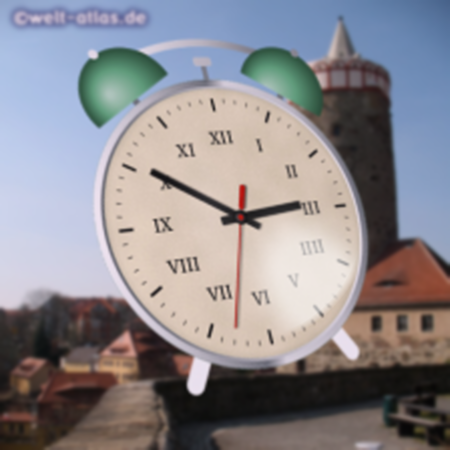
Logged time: 2,50,33
